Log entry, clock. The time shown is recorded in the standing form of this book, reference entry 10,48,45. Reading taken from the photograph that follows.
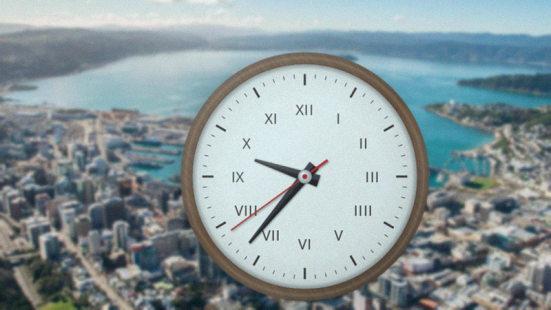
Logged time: 9,36,39
